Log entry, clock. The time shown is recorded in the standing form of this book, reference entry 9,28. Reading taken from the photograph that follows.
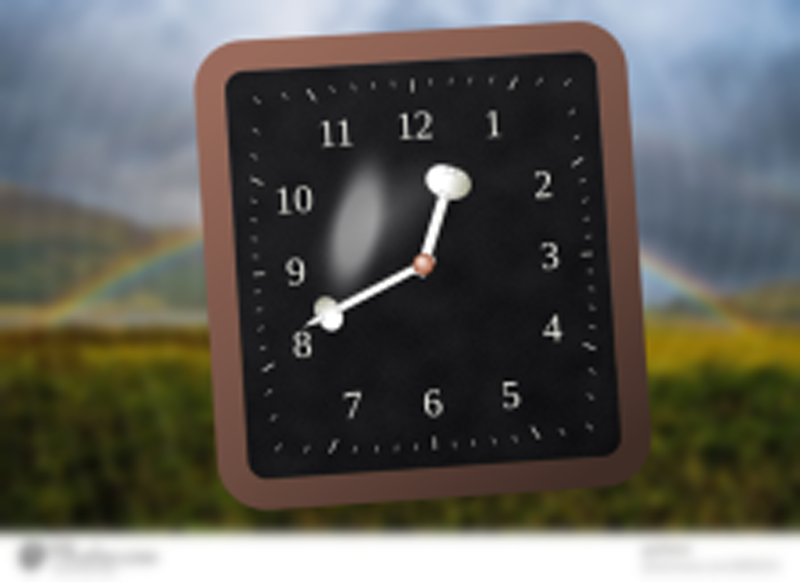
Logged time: 12,41
